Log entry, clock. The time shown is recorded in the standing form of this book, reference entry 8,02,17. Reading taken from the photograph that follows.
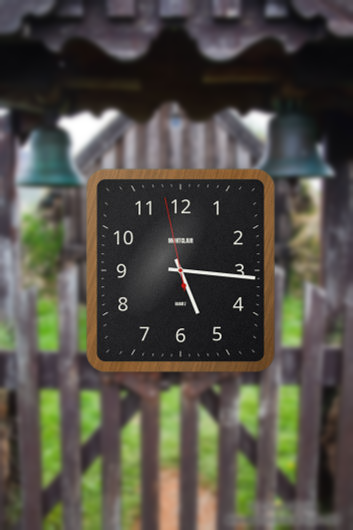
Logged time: 5,15,58
